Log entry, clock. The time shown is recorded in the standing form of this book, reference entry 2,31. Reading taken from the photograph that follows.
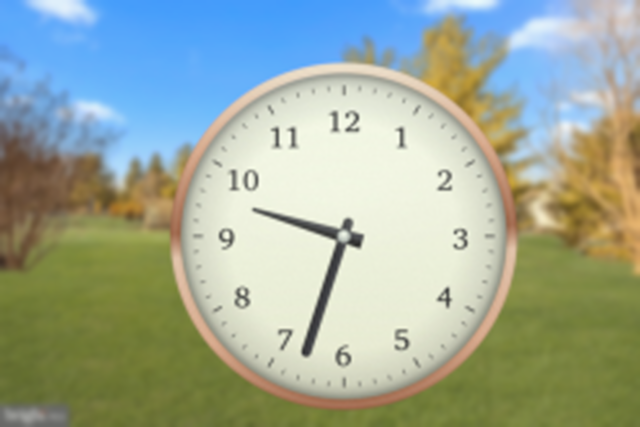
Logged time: 9,33
